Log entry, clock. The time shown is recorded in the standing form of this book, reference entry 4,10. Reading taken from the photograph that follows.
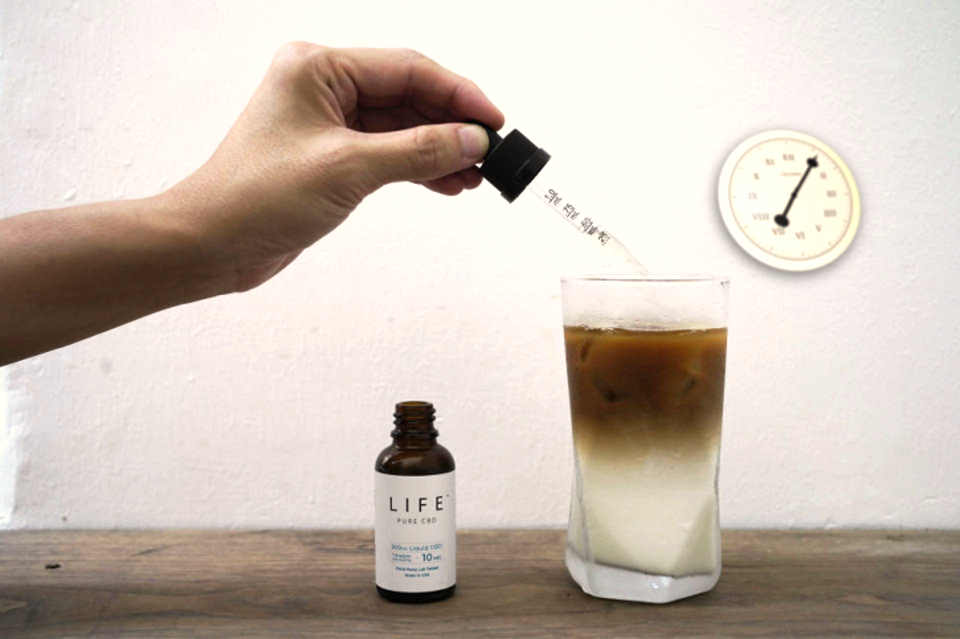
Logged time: 7,06
